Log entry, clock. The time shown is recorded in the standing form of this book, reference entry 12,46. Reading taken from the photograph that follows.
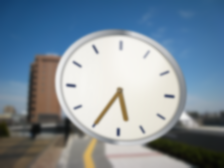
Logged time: 5,35
